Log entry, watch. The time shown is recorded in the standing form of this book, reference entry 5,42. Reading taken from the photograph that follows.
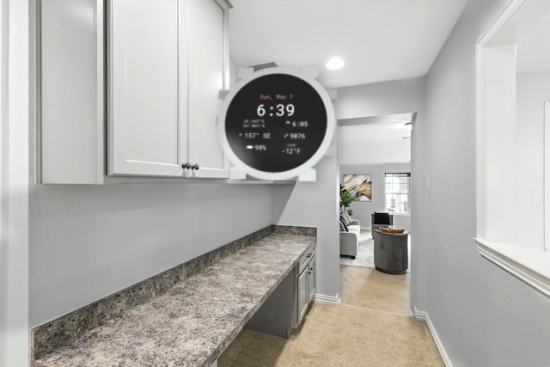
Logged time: 6,39
